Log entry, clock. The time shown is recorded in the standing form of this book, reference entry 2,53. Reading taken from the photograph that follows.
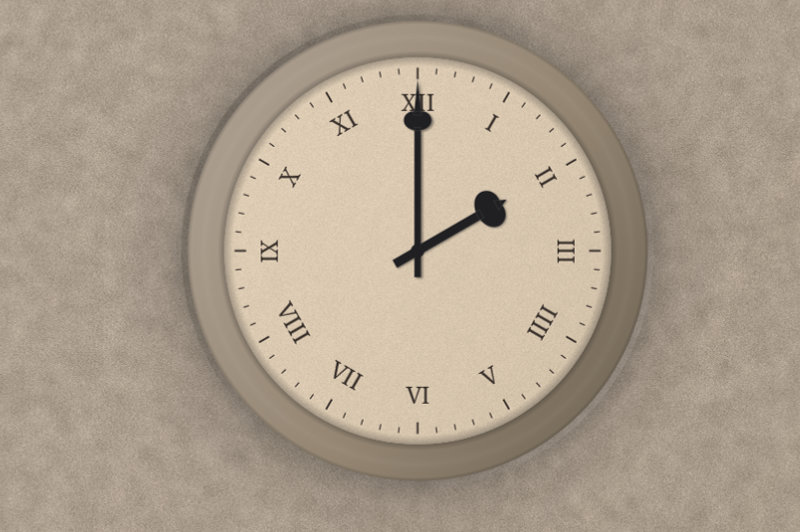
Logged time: 2,00
